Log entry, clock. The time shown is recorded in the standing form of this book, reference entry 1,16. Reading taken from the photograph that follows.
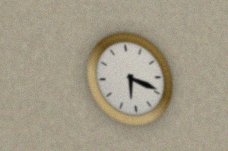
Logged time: 6,19
